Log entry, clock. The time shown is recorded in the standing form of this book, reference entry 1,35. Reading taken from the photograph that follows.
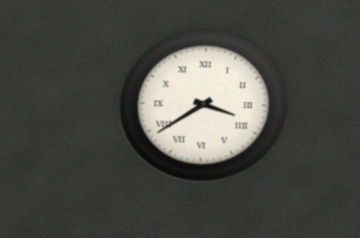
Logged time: 3,39
